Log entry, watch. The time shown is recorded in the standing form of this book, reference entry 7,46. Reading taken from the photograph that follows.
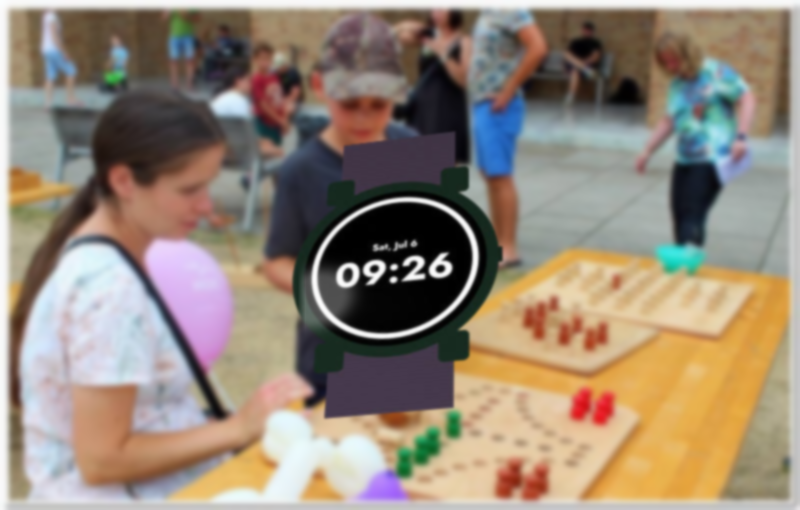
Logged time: 9,26
